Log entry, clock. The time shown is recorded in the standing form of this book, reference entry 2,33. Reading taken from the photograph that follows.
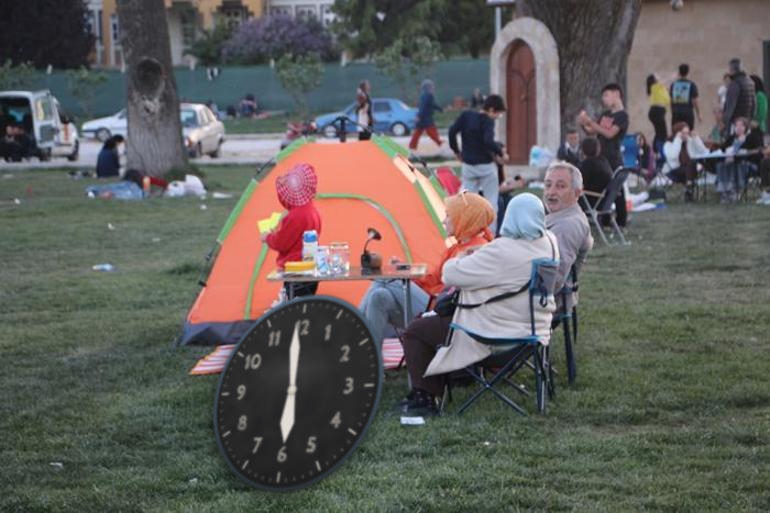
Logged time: 5,59
